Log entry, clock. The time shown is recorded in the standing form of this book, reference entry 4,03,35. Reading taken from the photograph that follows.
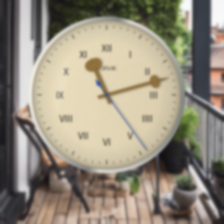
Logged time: 11,12,24
